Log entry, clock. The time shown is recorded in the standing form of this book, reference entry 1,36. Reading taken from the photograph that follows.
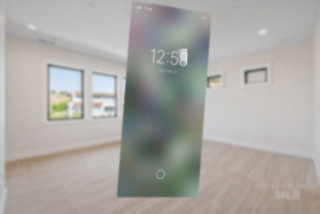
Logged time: 12,58
